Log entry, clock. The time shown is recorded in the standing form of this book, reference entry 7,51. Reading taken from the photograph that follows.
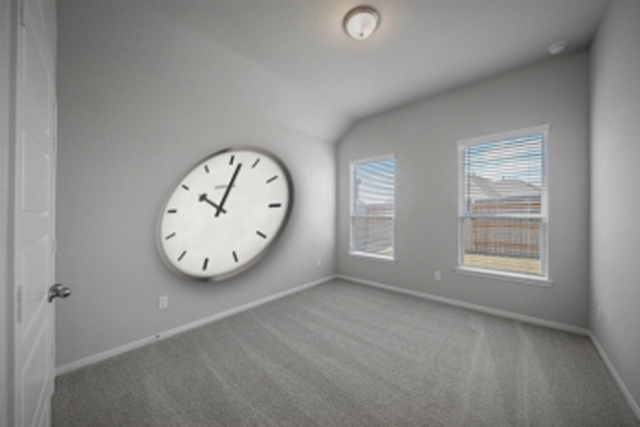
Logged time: 10,02
